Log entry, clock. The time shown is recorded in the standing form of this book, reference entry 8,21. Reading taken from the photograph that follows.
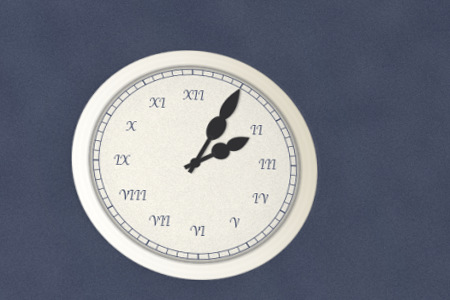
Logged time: 2,05
